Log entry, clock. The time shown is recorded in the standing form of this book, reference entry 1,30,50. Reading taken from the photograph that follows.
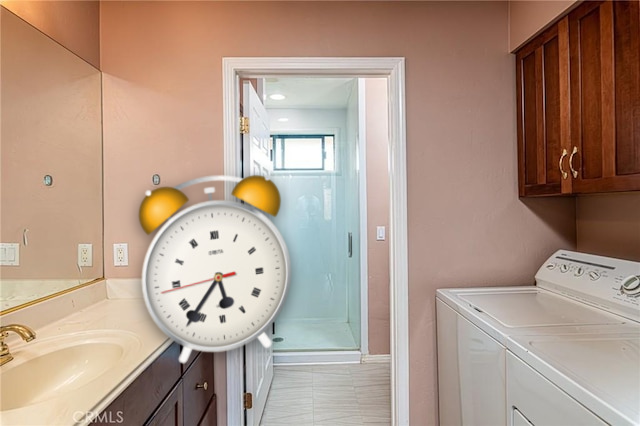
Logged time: 5,36,44
